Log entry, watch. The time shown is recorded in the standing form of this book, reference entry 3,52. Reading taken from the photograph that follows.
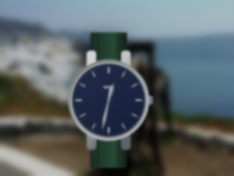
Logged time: 12,32
